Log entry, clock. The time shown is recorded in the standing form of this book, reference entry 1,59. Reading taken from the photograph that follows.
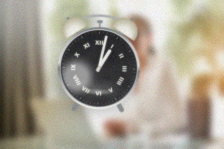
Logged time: 1,02
